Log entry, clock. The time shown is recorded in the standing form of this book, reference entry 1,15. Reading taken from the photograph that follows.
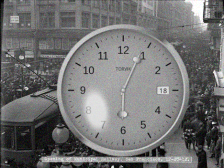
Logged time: 6,04
